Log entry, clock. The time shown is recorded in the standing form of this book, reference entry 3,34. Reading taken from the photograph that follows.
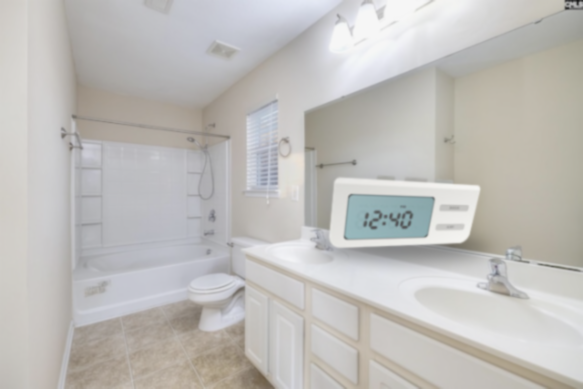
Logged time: 12,40
